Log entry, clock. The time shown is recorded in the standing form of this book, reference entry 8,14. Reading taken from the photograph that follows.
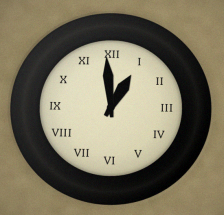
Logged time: 12,59
